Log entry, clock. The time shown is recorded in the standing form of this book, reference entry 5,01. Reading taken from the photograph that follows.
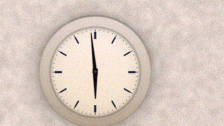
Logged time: 5,59
